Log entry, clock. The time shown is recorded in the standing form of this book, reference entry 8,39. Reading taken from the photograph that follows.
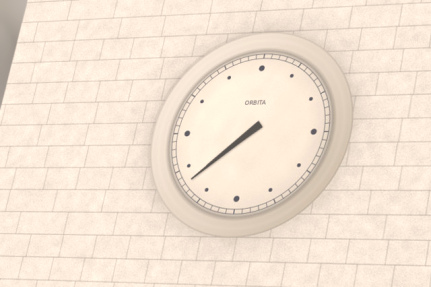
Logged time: 7,38
